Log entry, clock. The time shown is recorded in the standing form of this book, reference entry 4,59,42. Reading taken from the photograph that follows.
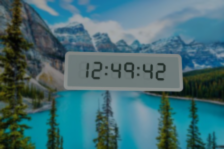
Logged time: 12,49,42
